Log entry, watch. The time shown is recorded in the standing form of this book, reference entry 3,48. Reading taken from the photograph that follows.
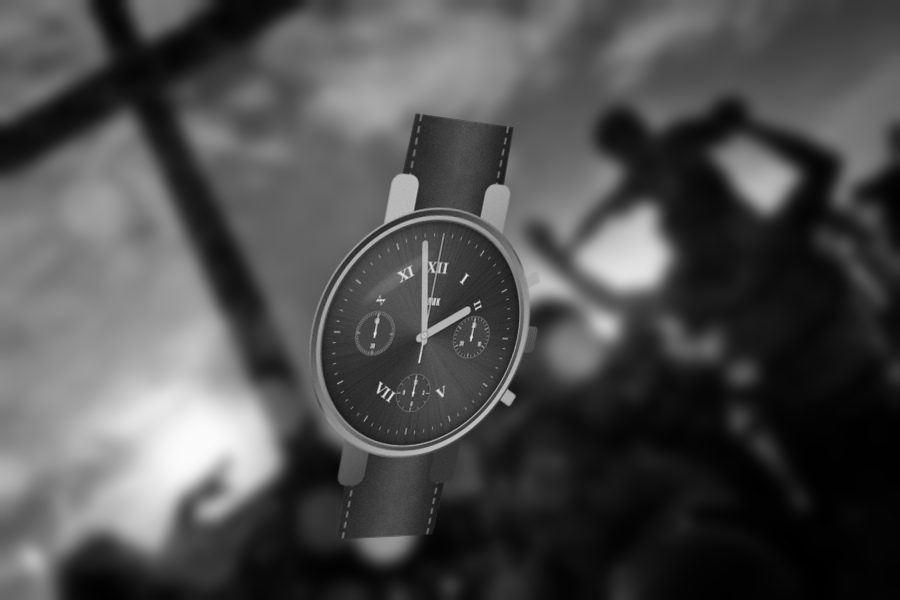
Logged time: 1,58
